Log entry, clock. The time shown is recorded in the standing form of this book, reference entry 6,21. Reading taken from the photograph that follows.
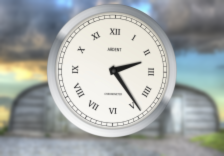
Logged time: 2,24
